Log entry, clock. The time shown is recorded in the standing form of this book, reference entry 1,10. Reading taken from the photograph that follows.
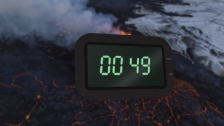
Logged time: 0,49
